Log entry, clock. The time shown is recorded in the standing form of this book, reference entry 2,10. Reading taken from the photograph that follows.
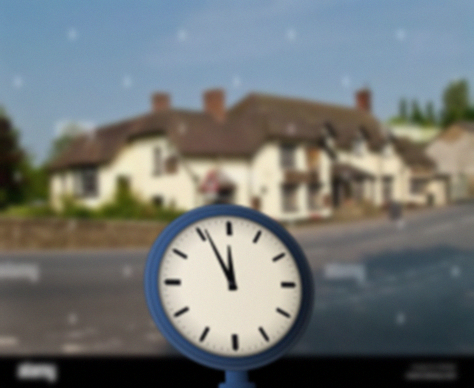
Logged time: 11,56
